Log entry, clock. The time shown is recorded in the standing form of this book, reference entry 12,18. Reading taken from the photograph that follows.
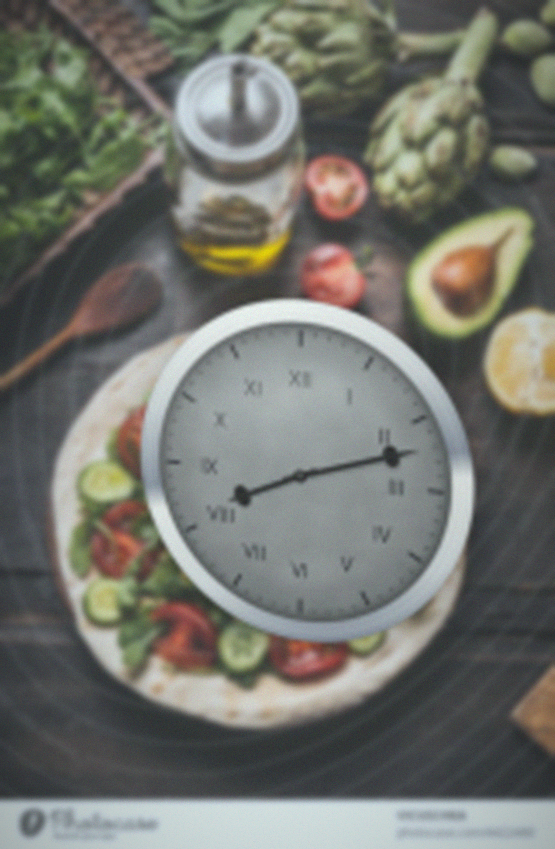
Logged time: 8,12
